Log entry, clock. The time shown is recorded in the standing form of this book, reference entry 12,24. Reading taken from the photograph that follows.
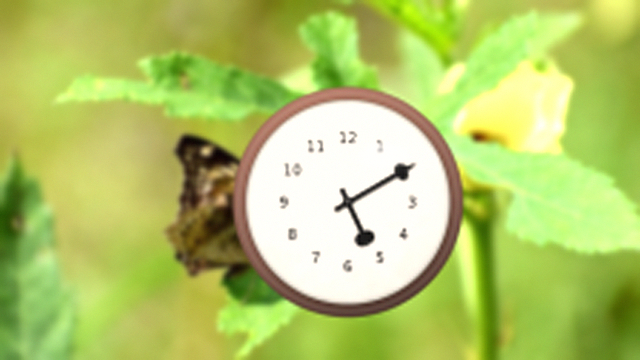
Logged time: 5,10
